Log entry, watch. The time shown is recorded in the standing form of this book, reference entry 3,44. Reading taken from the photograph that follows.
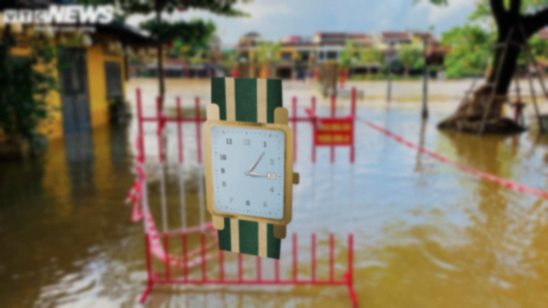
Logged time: 3,06
